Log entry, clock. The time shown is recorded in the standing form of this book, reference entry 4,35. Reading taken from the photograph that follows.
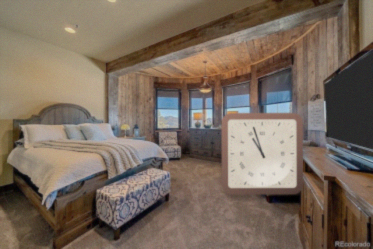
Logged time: 10,57
